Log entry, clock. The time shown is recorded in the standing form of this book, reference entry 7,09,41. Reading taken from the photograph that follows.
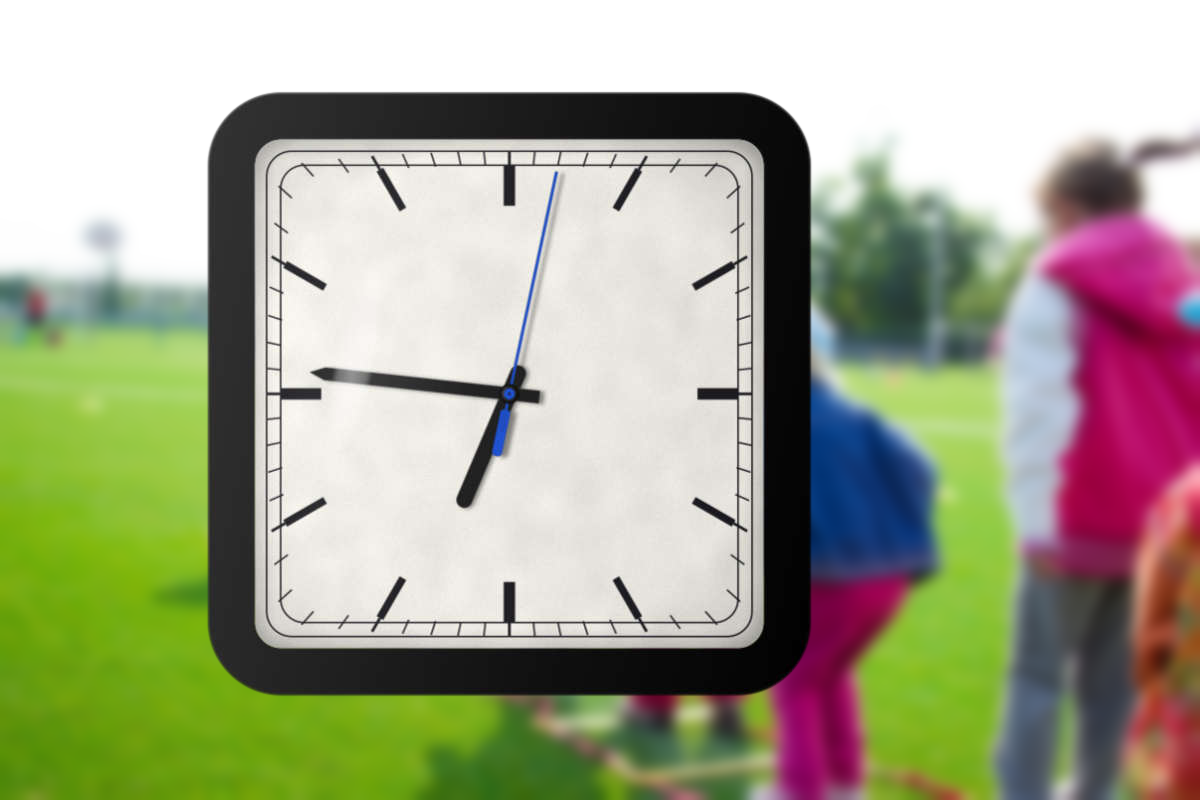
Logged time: 6,46,02
